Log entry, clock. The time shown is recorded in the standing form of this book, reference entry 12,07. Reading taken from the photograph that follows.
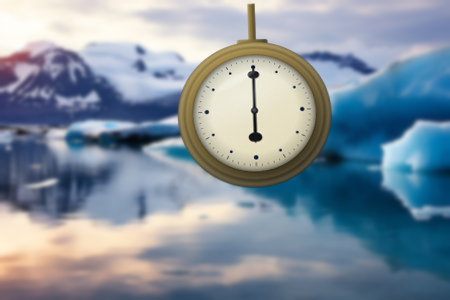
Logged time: 6,00
